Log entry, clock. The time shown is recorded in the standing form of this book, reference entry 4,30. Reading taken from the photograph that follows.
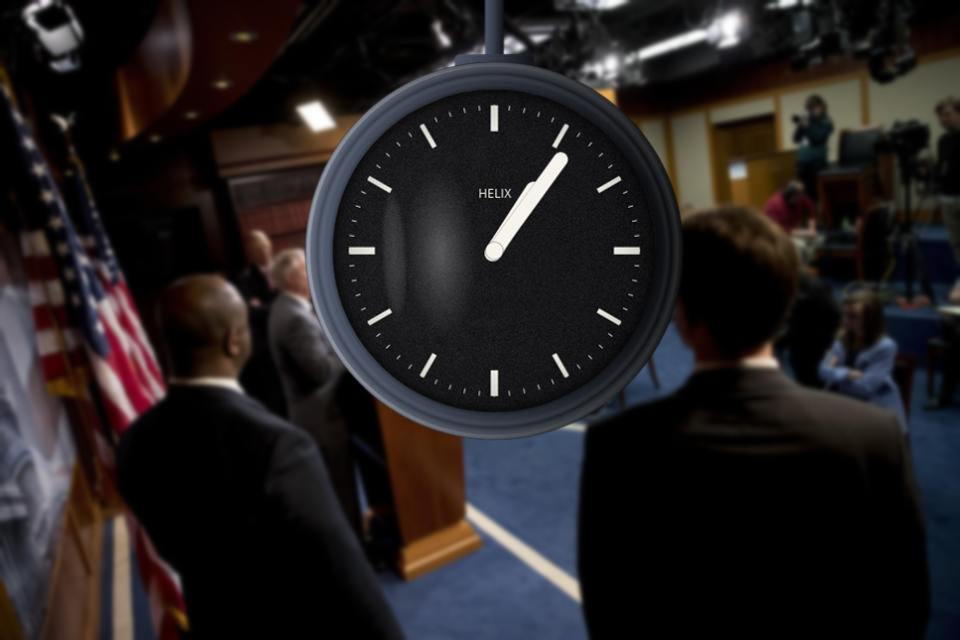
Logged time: 1,06
